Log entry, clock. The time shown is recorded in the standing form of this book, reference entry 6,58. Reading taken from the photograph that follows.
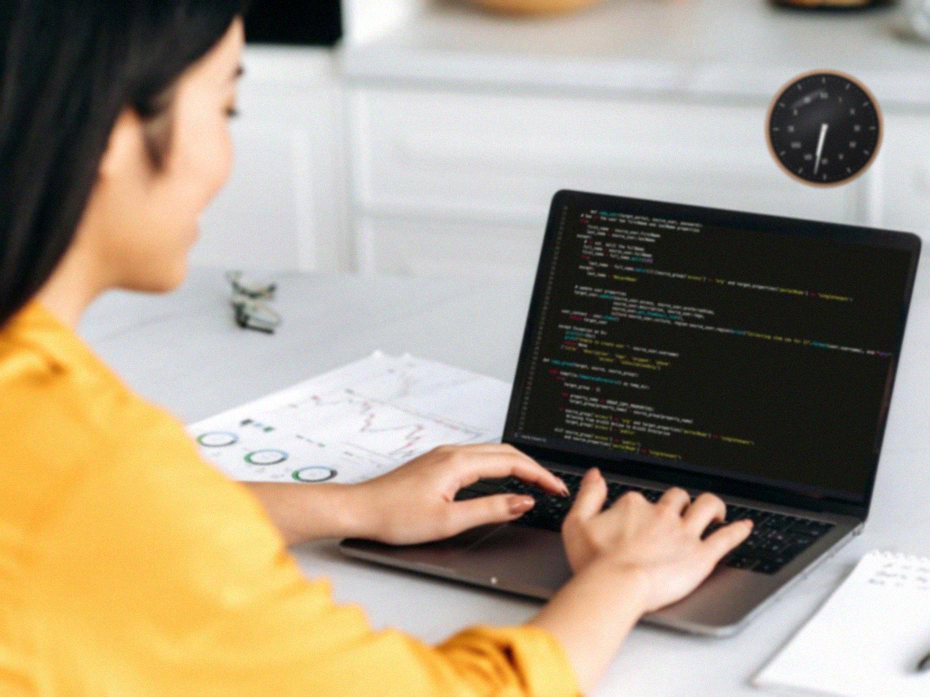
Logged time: 6,32
